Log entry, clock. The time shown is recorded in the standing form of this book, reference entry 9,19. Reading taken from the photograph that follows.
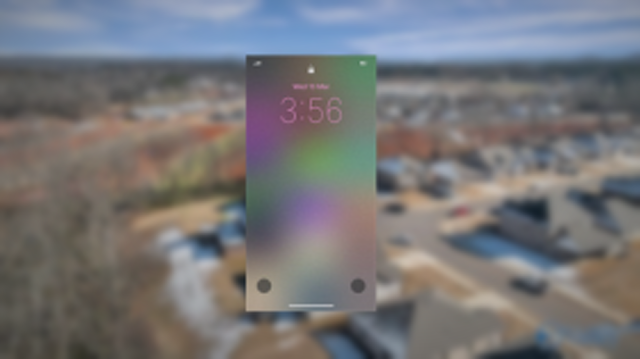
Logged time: 3,56
